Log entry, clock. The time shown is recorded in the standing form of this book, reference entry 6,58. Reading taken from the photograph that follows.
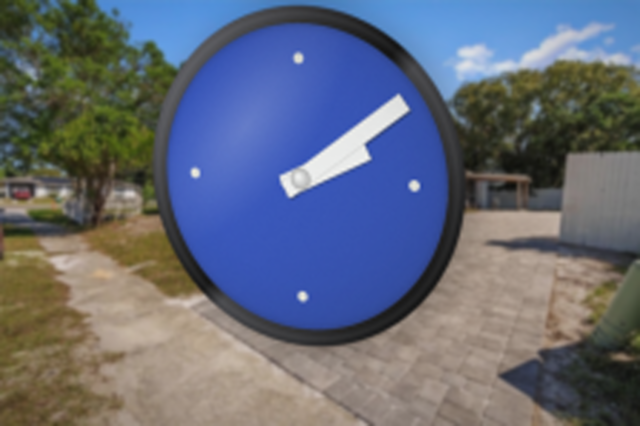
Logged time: 2,09
